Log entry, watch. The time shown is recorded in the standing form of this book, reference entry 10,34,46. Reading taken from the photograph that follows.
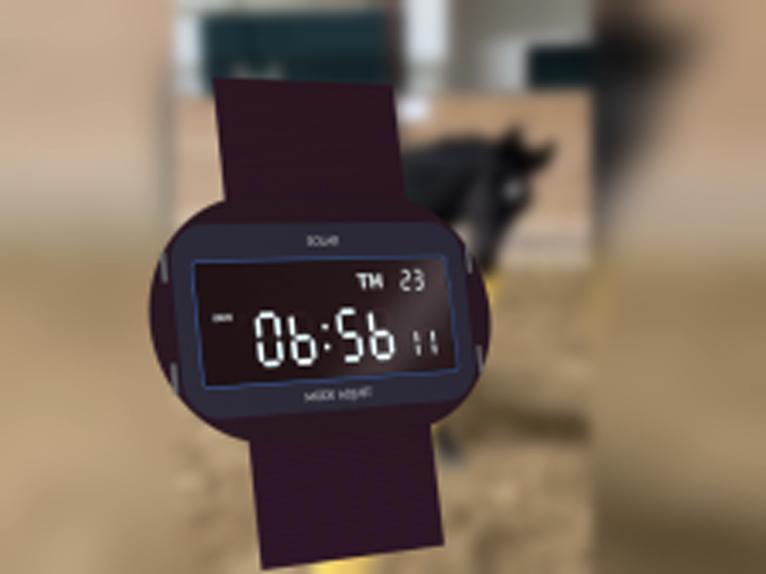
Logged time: 6,56,11
